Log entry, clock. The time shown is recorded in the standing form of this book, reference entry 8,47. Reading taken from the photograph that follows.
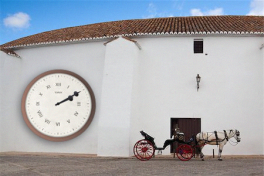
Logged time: 2,10
